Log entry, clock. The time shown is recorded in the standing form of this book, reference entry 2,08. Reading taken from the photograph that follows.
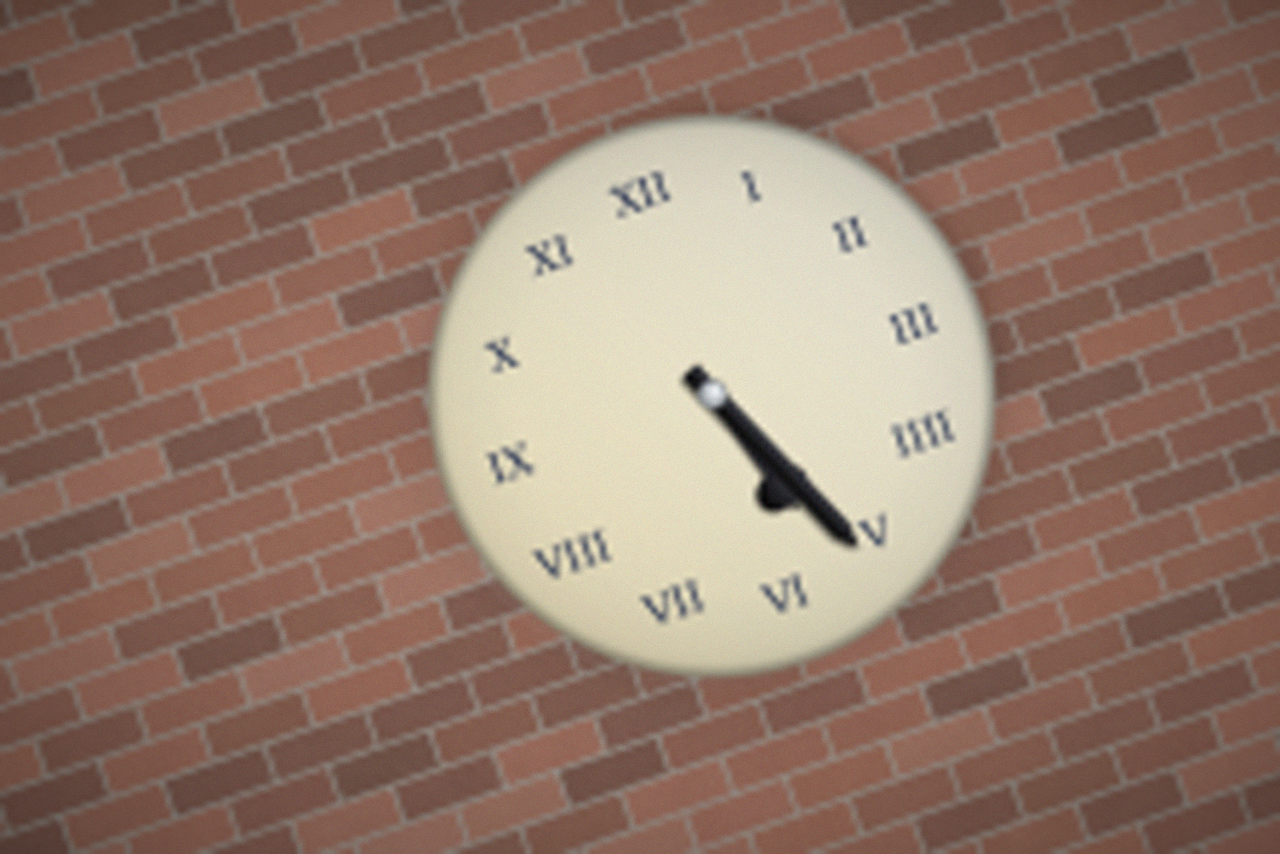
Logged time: 5,26
